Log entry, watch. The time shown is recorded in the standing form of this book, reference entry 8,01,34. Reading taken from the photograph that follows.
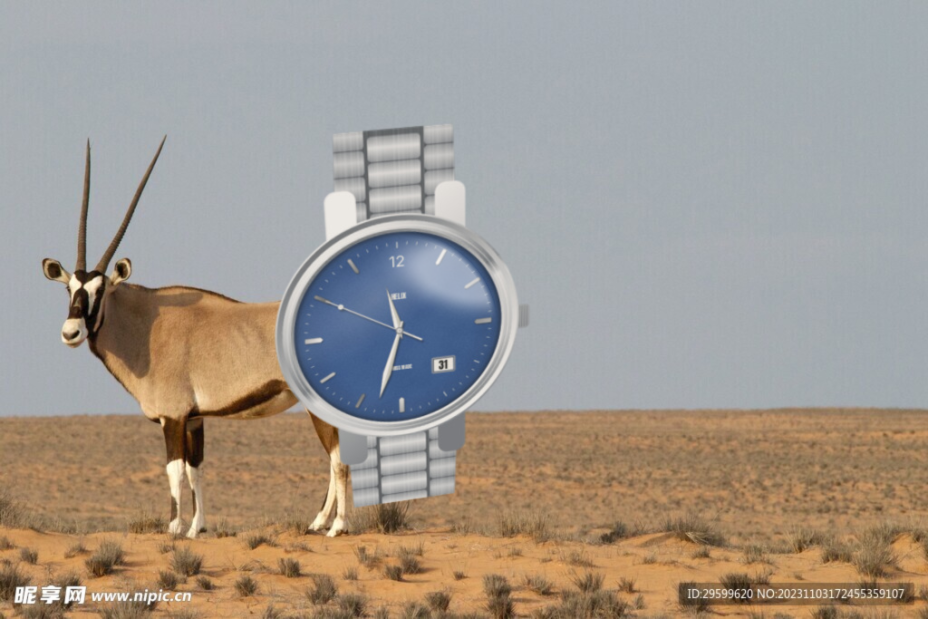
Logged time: 11,32,50
